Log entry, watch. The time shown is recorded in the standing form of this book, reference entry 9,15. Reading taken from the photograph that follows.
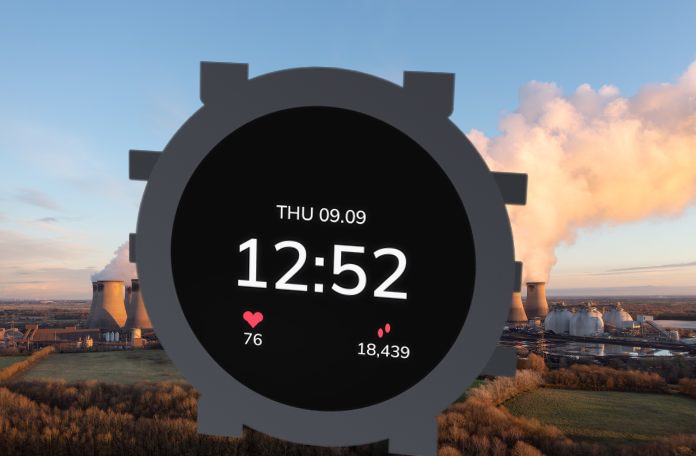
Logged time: 12,52
